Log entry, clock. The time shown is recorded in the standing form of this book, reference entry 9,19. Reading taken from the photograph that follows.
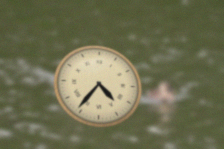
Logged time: 4,36
